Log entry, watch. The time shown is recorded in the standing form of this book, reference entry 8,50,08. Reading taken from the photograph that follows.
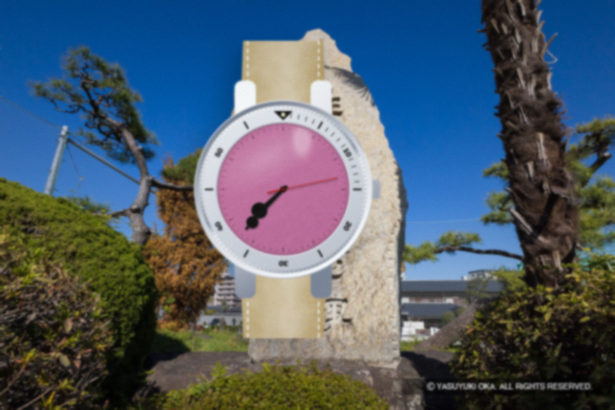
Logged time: 7,37,13
